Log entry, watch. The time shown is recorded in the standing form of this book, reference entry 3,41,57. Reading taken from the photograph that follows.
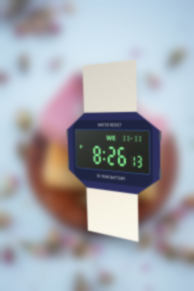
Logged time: 8,26,13
